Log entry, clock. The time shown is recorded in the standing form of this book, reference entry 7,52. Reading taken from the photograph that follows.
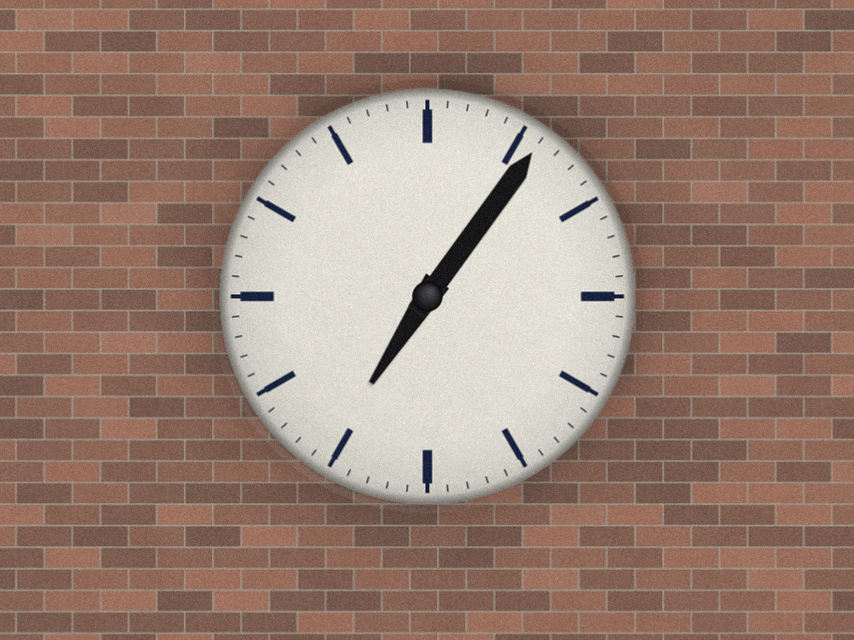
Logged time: 7,06
